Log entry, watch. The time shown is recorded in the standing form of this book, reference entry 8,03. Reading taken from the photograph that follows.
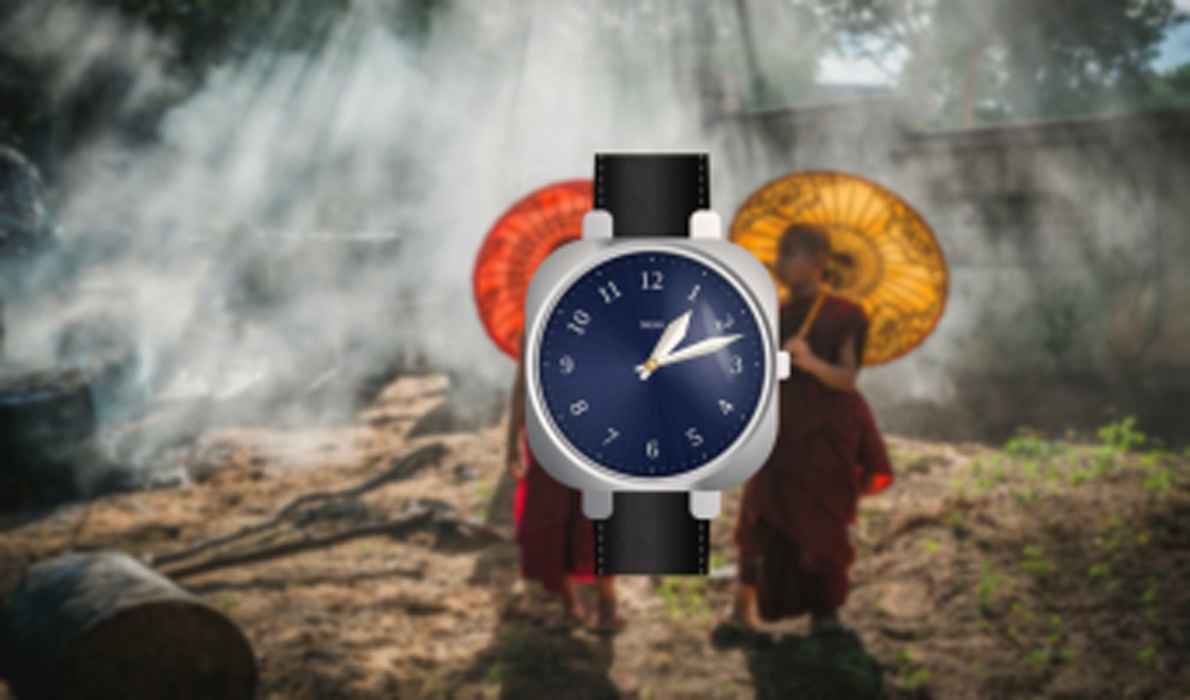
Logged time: 1,12
